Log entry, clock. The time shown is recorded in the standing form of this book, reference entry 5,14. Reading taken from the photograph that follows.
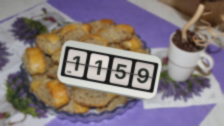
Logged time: 11,59
